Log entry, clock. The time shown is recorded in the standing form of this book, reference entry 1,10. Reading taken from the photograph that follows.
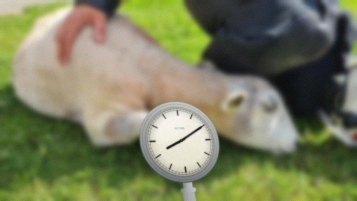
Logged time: 8,10
